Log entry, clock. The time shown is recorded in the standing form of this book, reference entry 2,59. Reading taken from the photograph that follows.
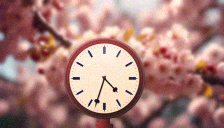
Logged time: 4,33
